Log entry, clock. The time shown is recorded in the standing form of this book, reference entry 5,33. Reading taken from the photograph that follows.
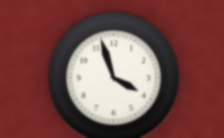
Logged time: 3,57
